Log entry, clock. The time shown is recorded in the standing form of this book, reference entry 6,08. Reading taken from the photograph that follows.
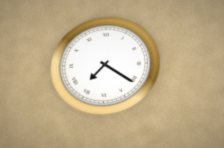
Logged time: 7,21
